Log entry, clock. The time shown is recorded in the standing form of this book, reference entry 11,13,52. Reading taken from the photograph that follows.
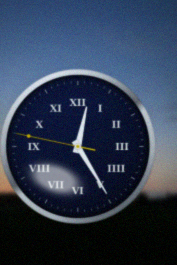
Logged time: 12,24,47
